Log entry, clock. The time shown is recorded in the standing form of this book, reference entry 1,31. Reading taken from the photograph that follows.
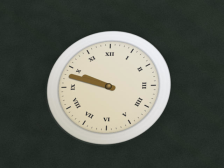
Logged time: 9,48
